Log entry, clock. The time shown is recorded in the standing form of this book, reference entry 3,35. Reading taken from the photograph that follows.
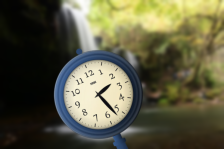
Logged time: 2,27
